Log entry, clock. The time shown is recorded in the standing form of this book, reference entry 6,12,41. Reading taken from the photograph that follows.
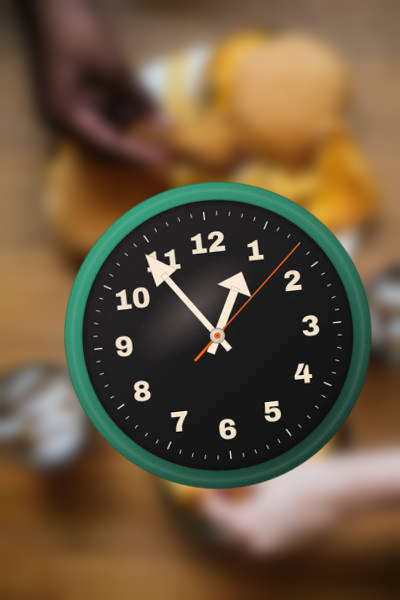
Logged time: 12,54,08
